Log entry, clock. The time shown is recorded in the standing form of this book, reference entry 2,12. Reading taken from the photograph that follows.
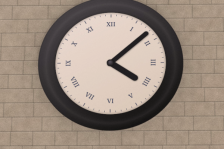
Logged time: 4,08
